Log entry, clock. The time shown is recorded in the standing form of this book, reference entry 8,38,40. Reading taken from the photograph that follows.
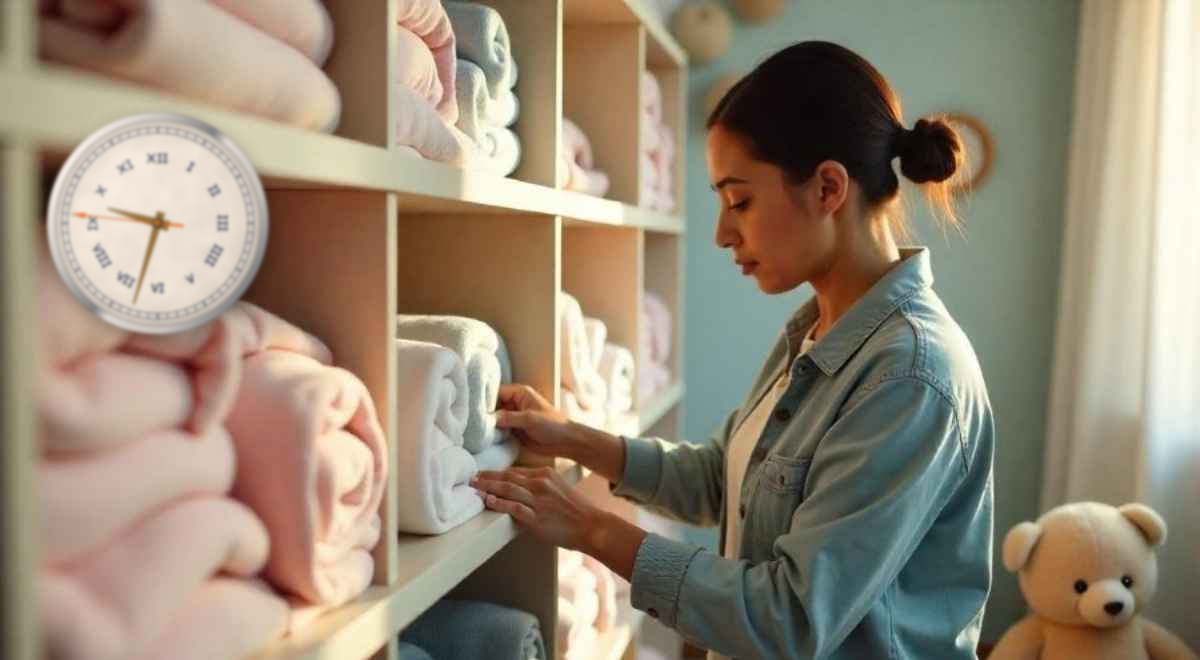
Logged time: 9,32,46
